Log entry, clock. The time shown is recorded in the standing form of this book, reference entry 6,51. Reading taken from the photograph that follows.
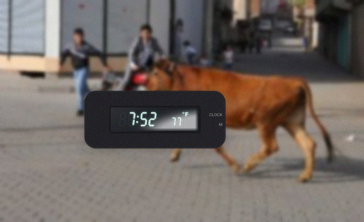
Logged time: 7,52
